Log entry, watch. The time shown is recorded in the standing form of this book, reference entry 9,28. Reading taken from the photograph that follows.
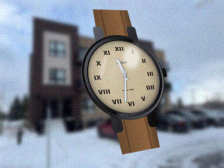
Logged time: 11,32
